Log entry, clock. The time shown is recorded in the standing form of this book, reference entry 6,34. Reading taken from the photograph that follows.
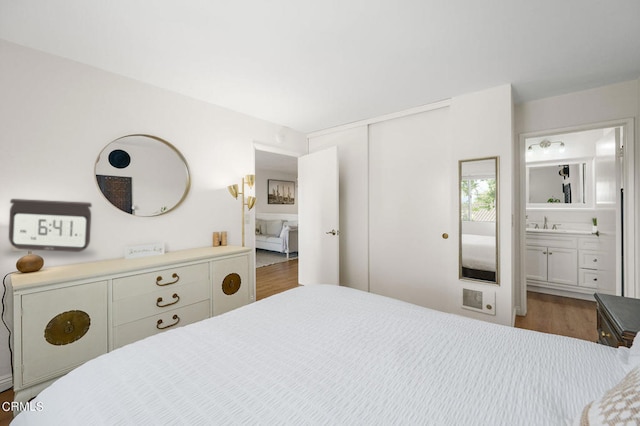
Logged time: 6,41
